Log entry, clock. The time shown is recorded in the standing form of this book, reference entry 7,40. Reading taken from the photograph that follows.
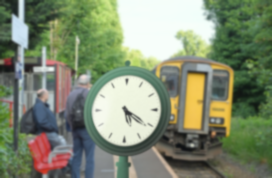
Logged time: 5,21
